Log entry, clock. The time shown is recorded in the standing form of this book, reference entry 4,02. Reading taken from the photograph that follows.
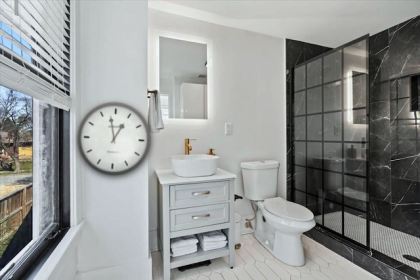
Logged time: 12,58
